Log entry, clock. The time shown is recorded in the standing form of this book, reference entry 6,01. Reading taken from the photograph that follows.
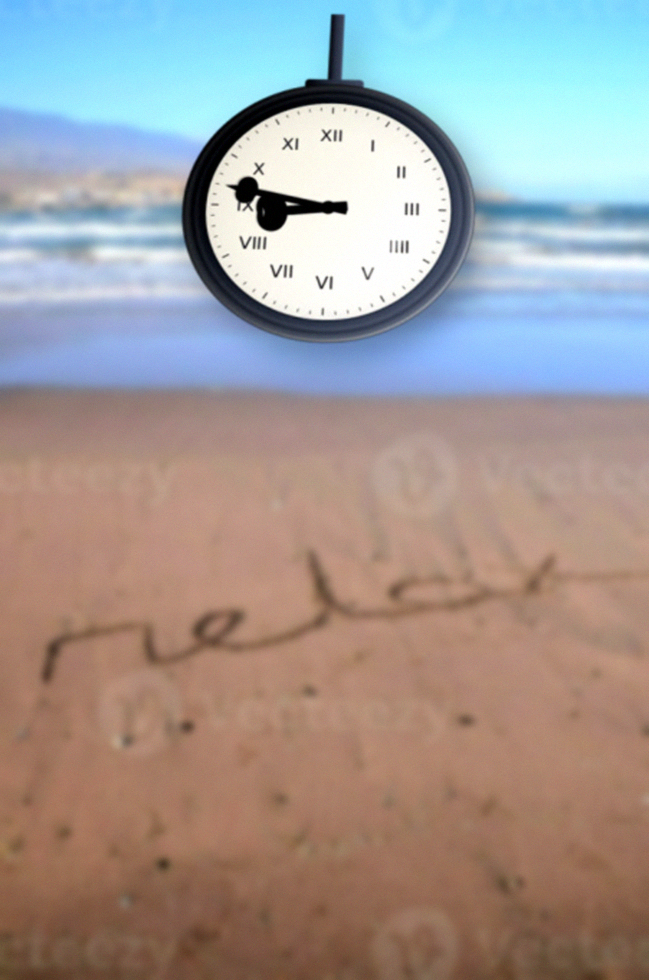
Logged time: 8,47
